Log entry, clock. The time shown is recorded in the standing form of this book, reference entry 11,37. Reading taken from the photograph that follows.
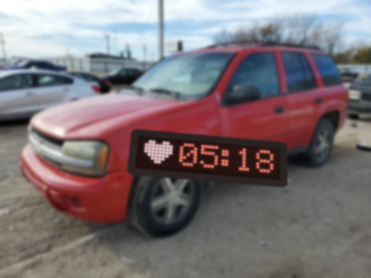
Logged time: 5,18
